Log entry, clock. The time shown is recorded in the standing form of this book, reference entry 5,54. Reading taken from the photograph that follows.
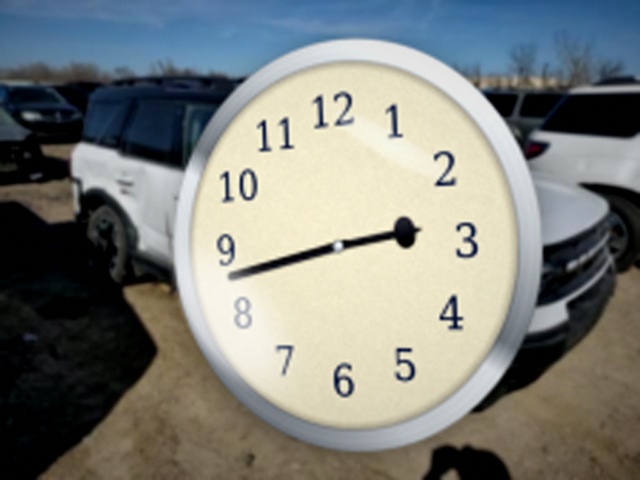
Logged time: 2,43
